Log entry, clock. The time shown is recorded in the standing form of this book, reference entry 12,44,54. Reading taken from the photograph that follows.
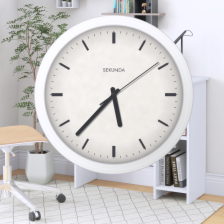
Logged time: 5,37,09
